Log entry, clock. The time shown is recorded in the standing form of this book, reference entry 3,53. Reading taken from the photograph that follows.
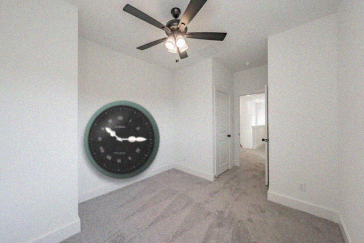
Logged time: 10,15
